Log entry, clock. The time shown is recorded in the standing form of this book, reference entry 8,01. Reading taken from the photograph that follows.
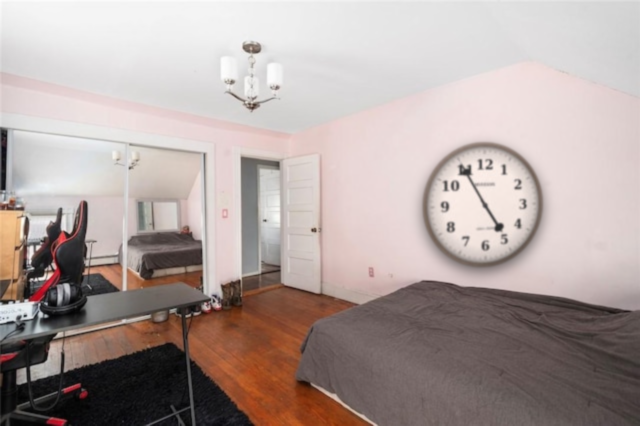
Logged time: 4,55
